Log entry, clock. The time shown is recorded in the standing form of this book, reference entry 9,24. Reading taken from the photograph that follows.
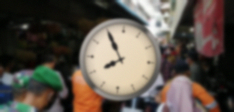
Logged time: 7,55
